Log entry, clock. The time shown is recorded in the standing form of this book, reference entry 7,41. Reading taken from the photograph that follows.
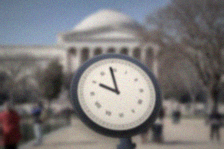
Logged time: 9,59
